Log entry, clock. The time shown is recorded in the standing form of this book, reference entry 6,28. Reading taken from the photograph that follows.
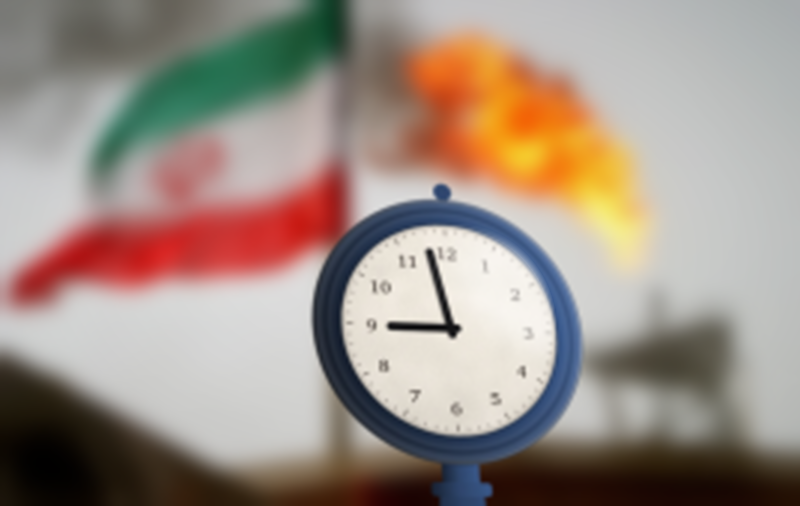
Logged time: 8,58
